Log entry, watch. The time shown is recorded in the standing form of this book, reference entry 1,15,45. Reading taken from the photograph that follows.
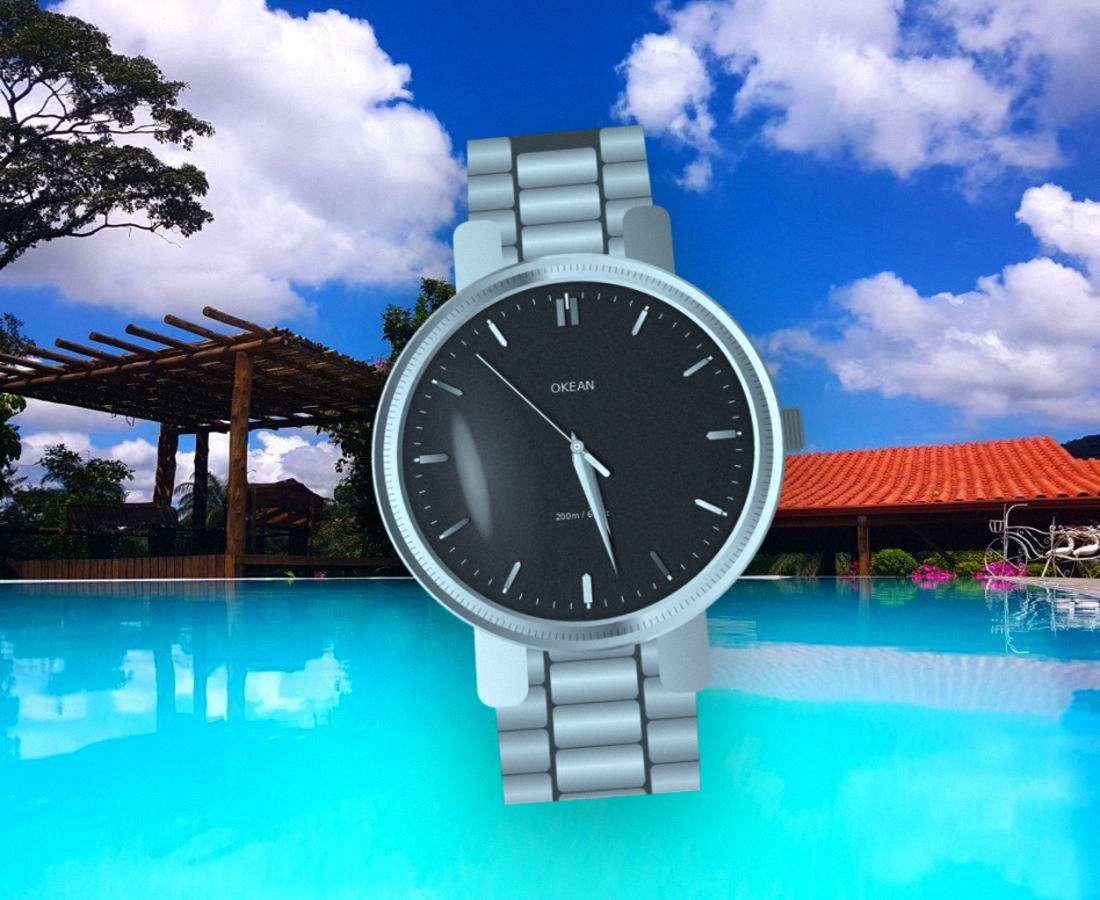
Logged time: 5,27,53
